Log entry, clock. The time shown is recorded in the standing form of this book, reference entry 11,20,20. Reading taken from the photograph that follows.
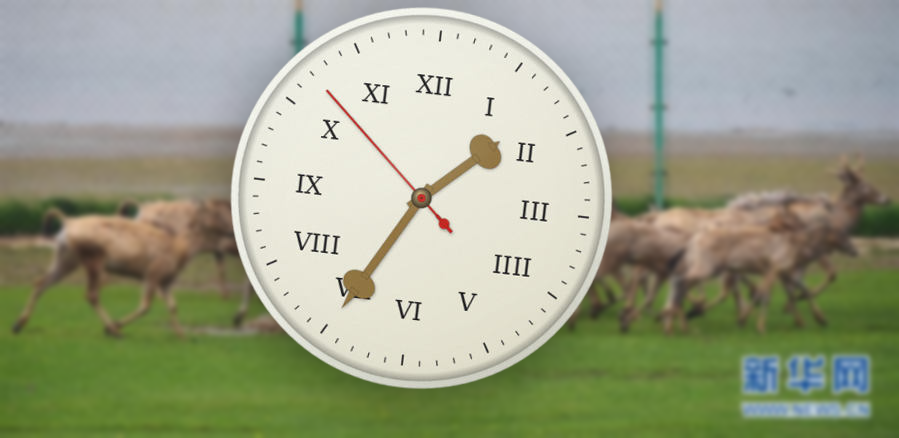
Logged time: 1,34,52
